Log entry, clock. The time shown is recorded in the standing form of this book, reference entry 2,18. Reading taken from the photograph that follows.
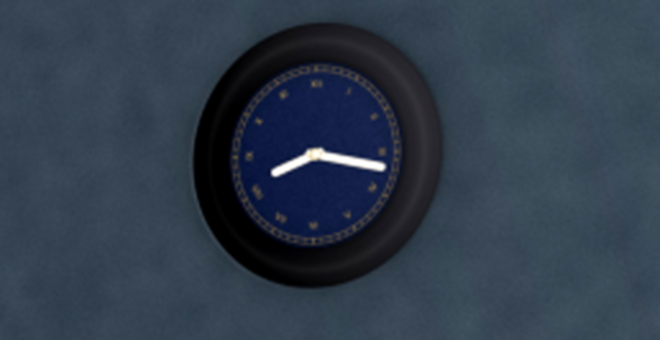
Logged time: 8,17
